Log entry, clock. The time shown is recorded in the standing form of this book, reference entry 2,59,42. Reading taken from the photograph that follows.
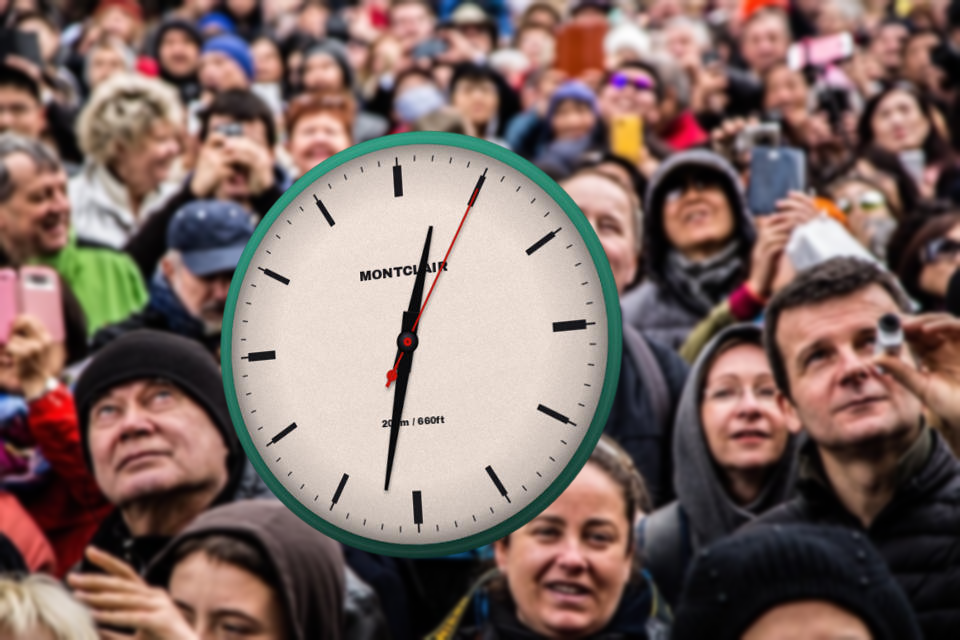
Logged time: 12,32,05
